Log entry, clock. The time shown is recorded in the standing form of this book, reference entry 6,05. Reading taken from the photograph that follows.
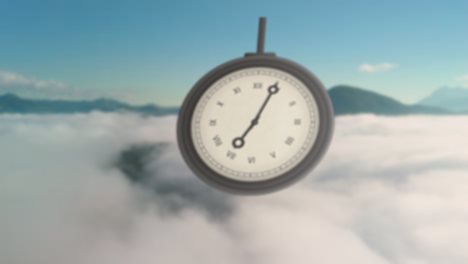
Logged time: 7,04
